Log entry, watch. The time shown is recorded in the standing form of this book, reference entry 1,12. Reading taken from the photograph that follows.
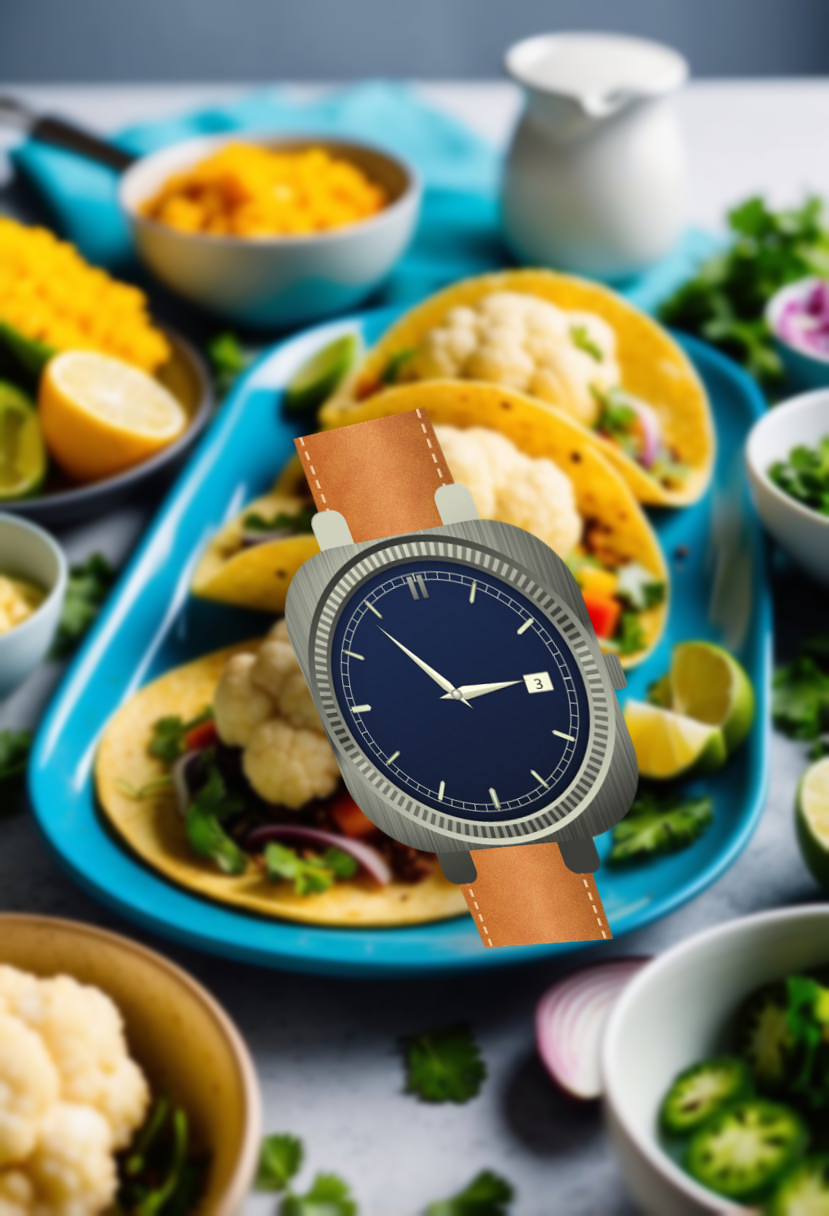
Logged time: 2,54
